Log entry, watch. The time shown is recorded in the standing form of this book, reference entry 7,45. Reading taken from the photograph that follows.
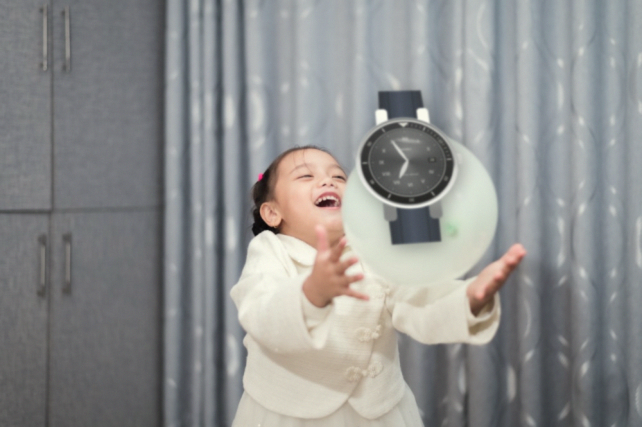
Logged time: 6,55
